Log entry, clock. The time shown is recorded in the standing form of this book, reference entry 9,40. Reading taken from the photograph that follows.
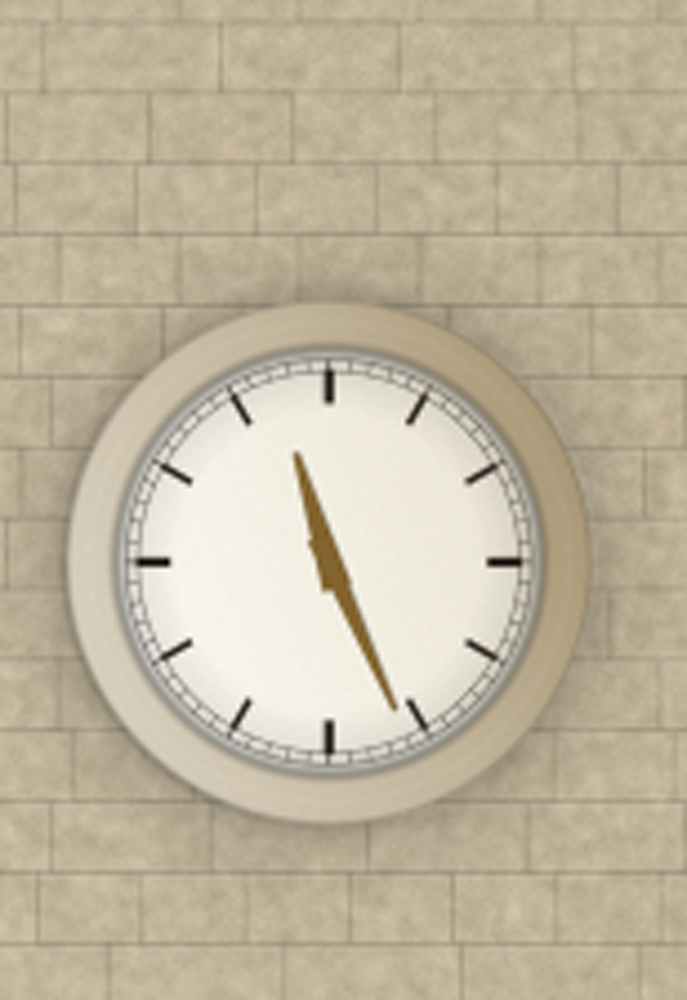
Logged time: 11,26
